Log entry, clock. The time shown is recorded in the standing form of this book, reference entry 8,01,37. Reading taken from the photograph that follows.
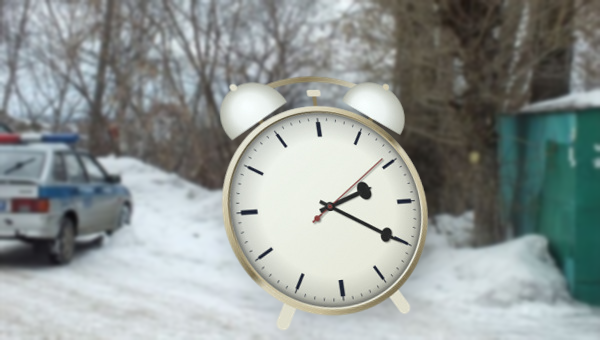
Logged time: 2,20,09
